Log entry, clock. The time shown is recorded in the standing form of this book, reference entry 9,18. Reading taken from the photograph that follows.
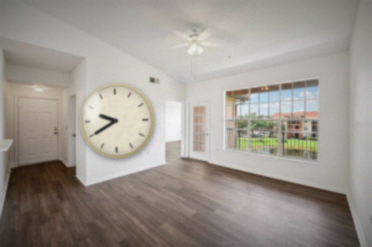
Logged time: 9,40
